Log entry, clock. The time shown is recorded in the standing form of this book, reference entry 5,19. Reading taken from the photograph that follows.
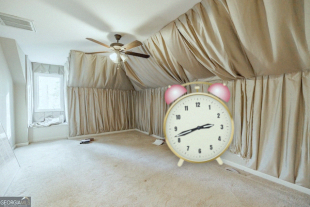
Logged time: 2,42
